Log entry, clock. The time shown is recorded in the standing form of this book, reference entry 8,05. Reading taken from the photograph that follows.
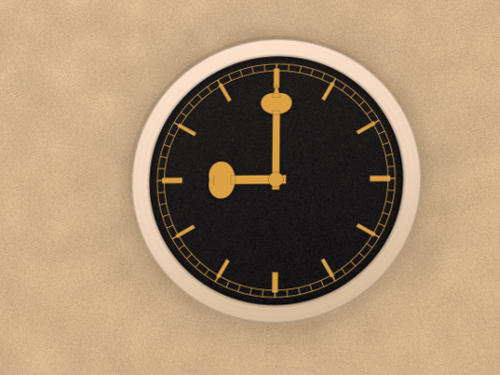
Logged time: 9,00
